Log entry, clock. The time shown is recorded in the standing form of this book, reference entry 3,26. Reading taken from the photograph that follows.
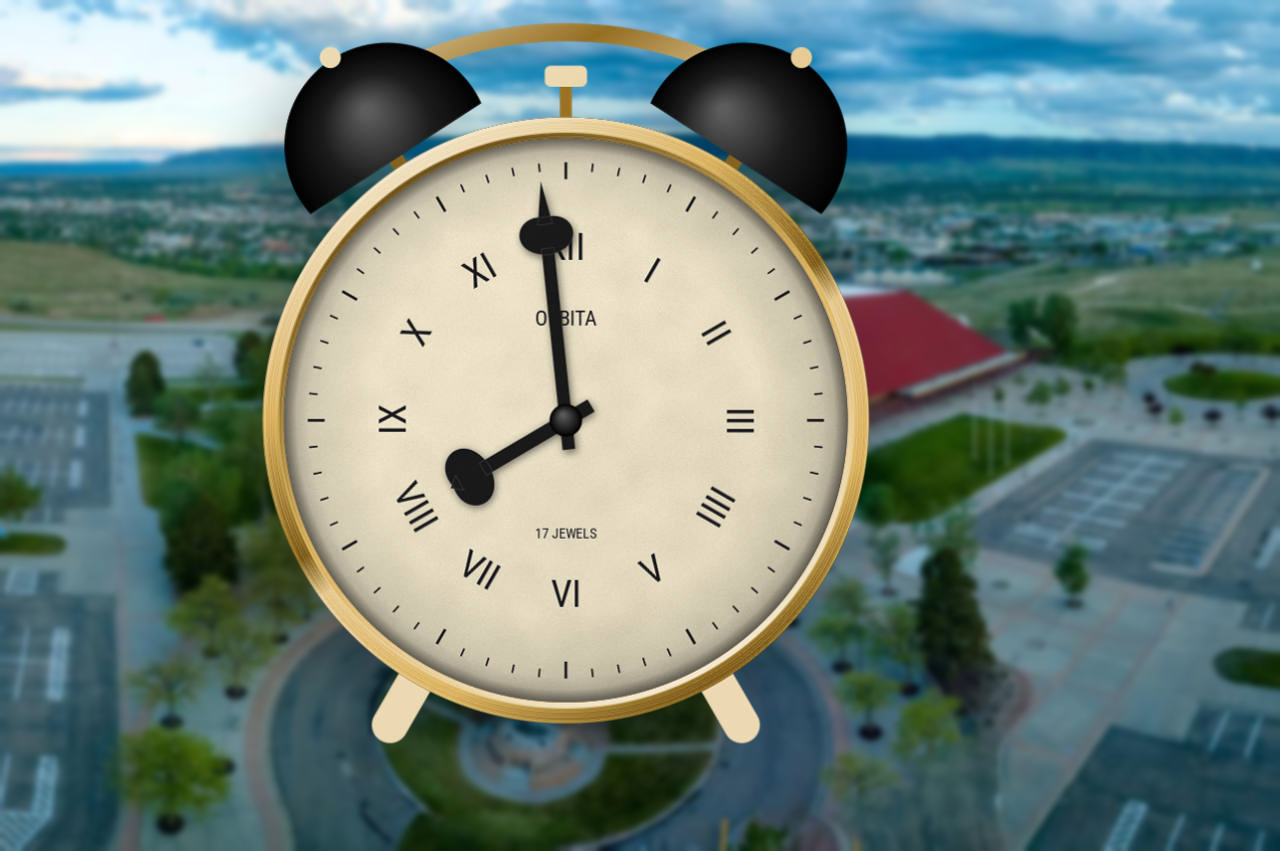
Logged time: 7,59
